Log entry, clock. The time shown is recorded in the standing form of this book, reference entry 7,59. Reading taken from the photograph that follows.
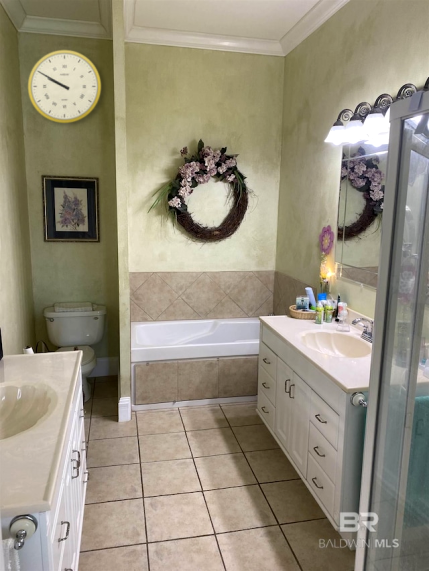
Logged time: 9,50
